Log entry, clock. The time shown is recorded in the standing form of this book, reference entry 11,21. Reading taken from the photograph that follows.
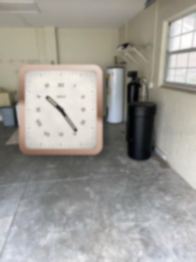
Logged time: 10,24
